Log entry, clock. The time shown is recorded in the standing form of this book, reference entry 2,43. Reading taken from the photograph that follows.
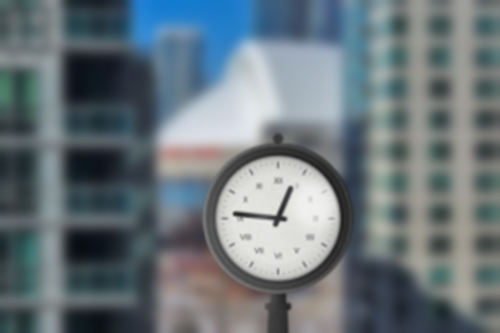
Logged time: 12,46
